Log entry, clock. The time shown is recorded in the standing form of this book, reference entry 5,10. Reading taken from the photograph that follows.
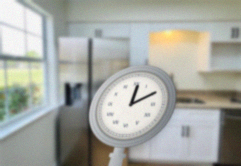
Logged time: 12,10
